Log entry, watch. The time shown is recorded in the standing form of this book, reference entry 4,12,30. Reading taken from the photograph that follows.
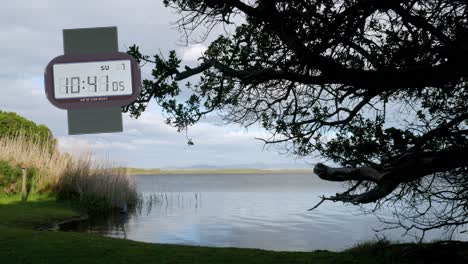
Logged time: 10,41,05
